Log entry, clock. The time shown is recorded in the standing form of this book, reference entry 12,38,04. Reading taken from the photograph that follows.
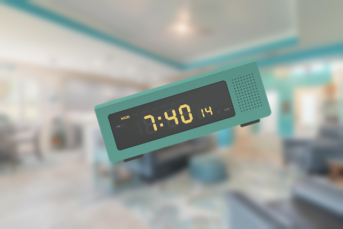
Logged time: 7,40,14
